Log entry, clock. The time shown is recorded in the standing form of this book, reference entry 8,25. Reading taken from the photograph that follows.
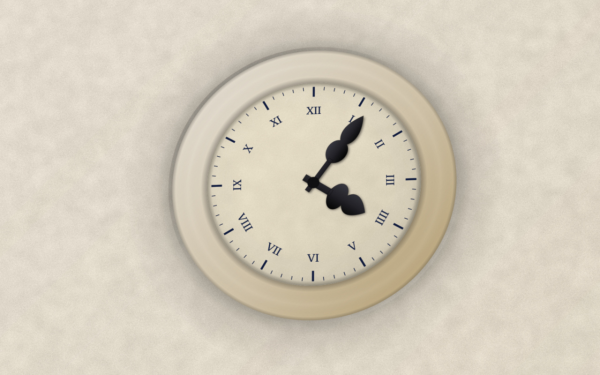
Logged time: 4,06
